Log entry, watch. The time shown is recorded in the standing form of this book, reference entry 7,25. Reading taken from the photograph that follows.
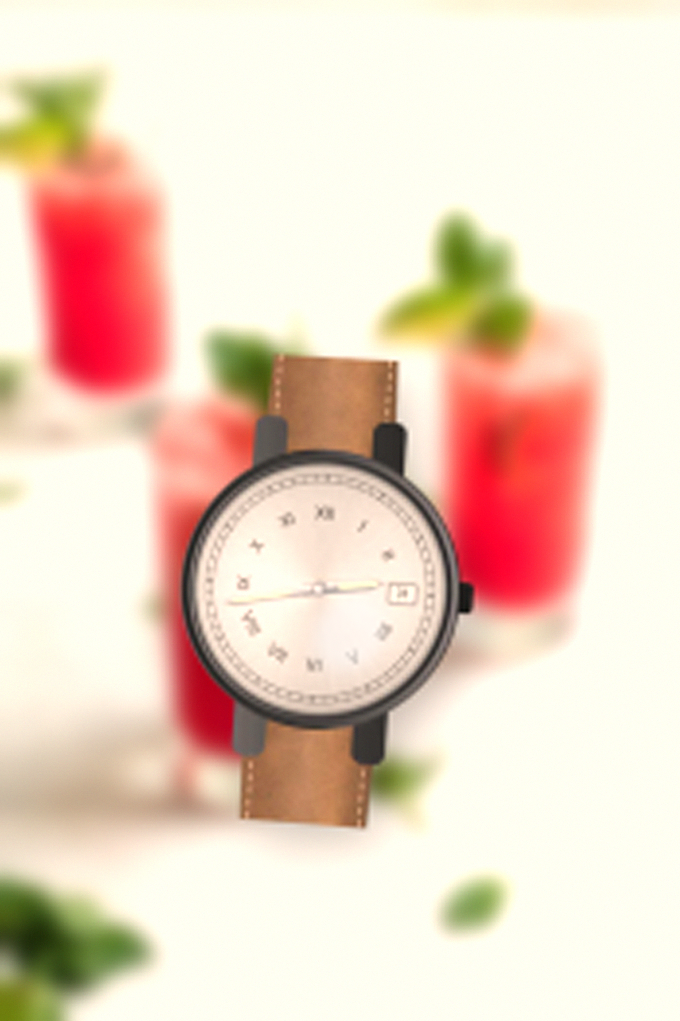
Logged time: 2,43
